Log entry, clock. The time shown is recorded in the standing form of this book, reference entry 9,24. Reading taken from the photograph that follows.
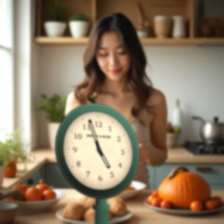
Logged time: 4,57
